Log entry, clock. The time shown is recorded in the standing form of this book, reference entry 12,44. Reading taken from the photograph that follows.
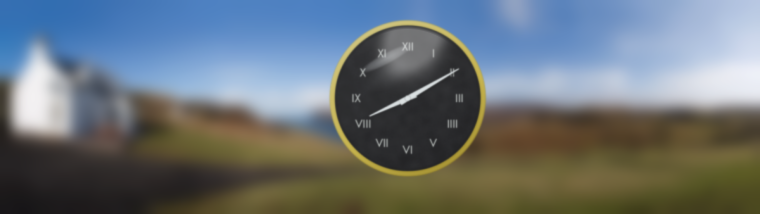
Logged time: 8,10
